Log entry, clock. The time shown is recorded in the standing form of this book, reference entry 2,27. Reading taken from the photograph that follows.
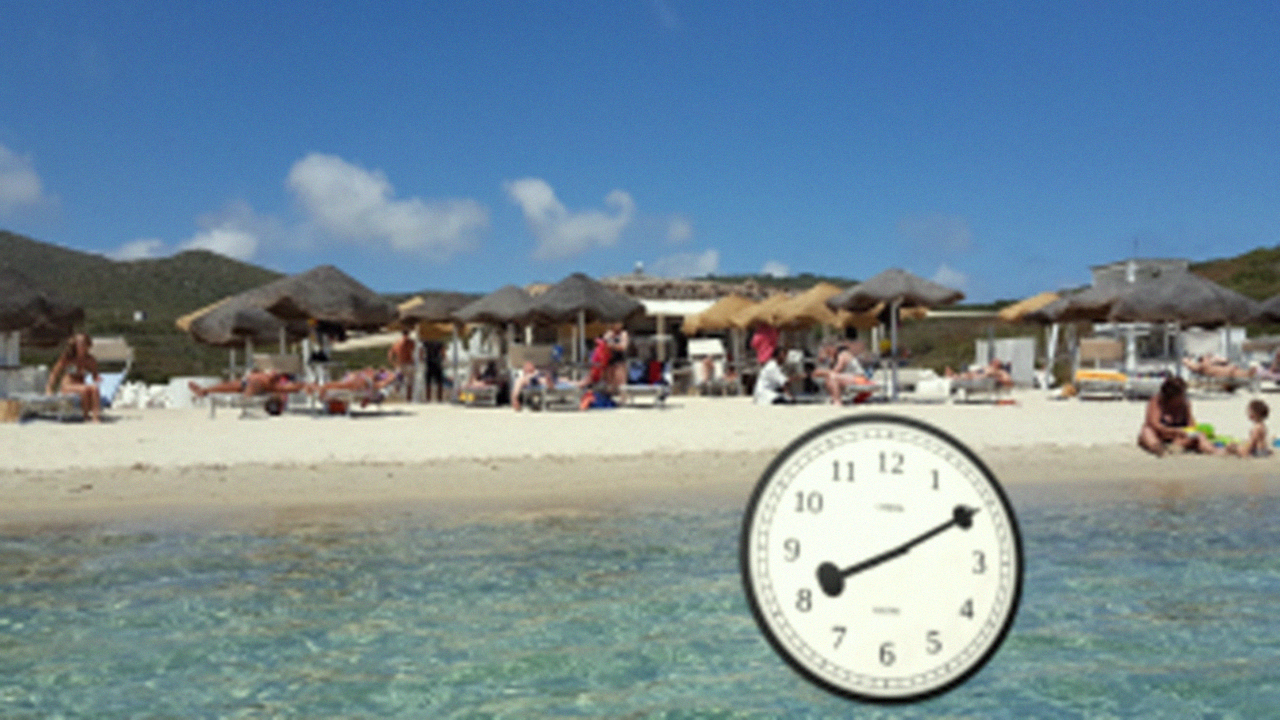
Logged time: 8,10
